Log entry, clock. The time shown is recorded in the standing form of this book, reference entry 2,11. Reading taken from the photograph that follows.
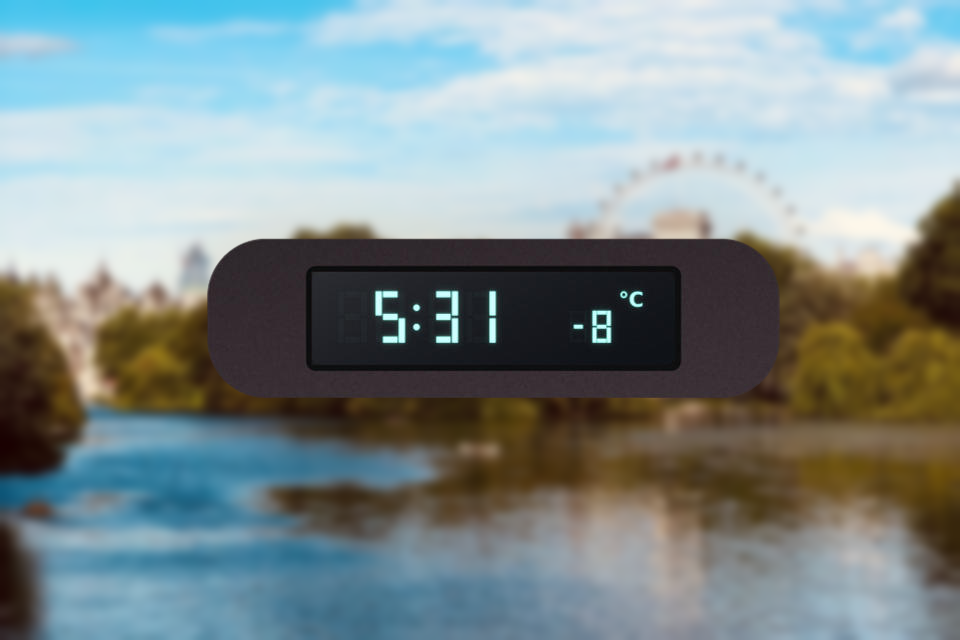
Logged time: 5,31
